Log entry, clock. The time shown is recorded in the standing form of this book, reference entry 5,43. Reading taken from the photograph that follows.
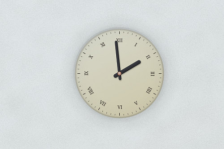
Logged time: 1,59
